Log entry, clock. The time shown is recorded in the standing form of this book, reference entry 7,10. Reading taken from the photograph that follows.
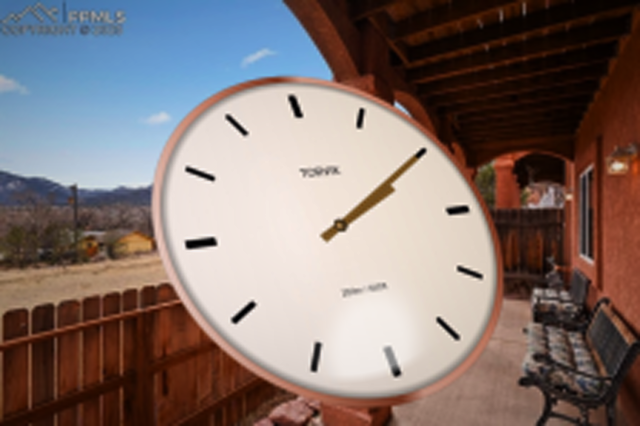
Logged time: 2,10
